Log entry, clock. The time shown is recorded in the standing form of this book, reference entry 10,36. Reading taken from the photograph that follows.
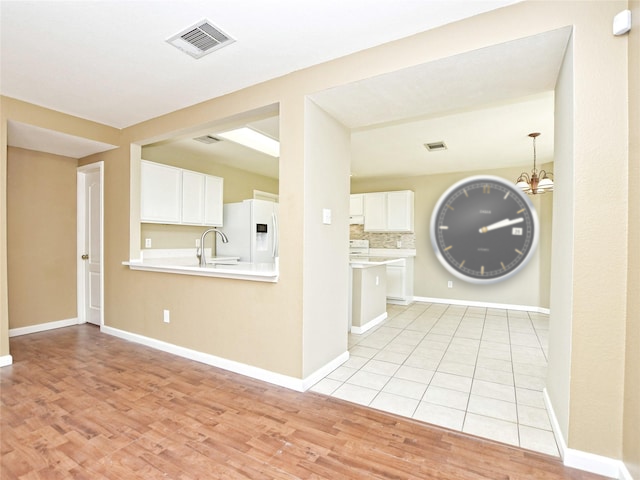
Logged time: 2,12
